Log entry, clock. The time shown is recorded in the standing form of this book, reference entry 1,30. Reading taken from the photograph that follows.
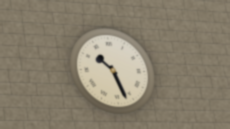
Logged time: 10,27
